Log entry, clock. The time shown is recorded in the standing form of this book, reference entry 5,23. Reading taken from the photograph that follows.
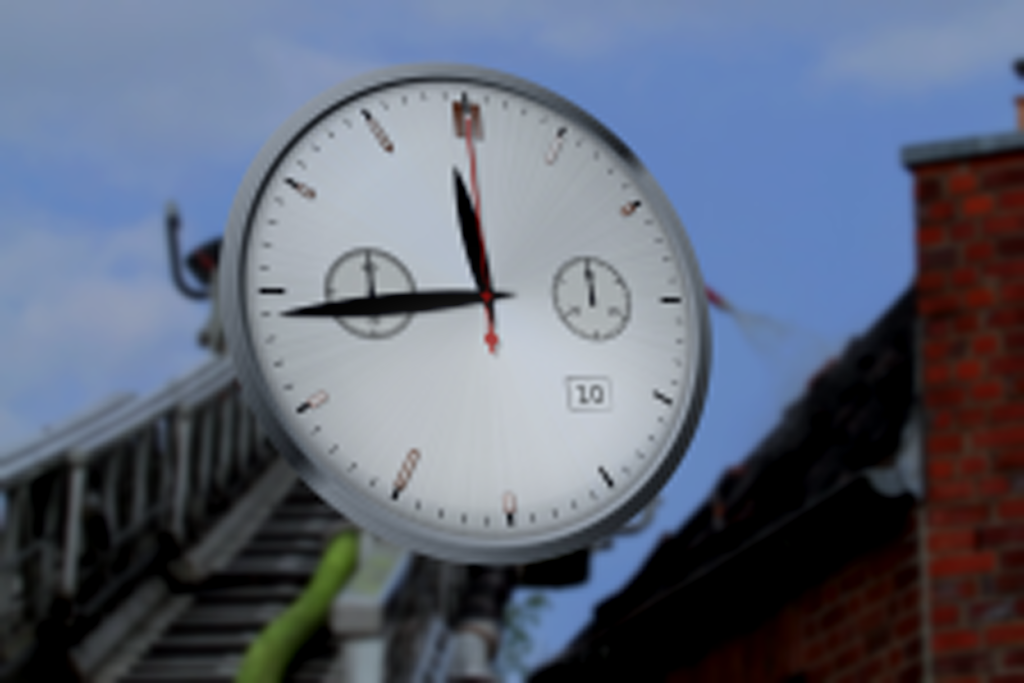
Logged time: 11,44
